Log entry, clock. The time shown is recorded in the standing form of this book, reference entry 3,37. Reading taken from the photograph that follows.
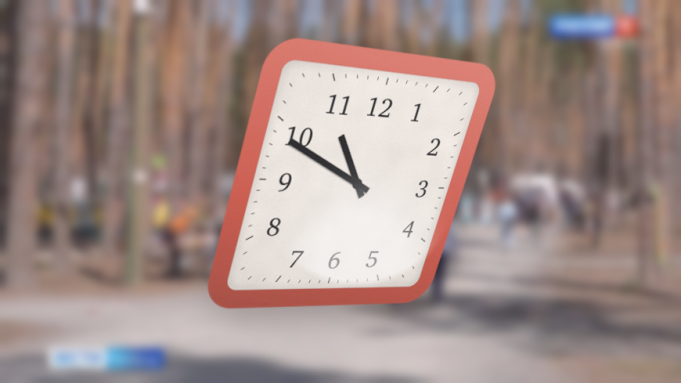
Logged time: 10,49
